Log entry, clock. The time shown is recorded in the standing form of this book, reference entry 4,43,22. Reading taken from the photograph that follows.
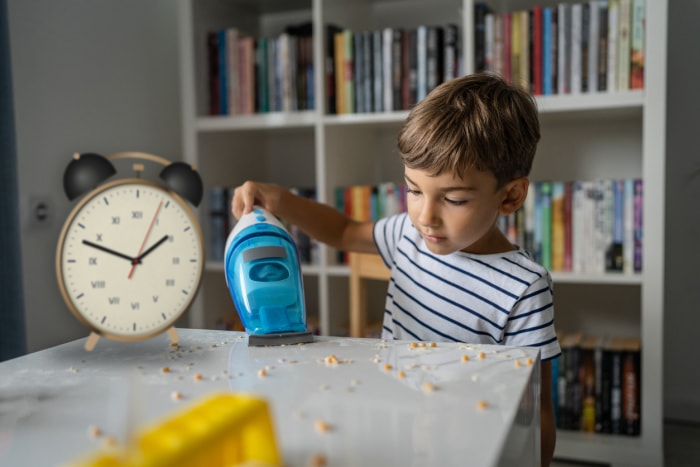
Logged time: 1,48,04
